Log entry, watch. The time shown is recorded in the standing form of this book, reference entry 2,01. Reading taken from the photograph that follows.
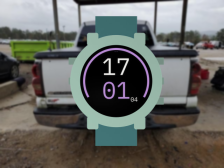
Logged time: 17,01
